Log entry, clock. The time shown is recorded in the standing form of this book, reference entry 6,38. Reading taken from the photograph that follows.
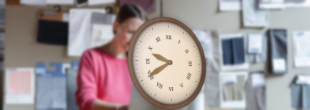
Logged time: 9,40
